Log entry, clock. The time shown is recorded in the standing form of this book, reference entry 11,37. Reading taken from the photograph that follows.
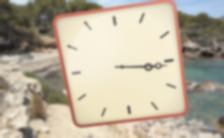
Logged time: 3,16
